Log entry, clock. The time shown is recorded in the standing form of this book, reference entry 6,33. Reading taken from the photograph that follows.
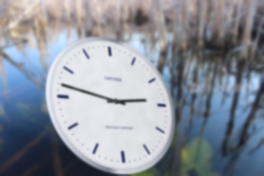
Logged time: 2,47
